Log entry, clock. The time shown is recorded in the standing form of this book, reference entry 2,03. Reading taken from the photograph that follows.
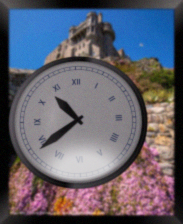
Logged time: 10,39
